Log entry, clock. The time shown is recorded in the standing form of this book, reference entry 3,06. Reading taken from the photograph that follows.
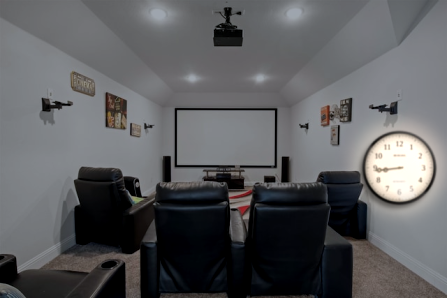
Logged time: 8,44
